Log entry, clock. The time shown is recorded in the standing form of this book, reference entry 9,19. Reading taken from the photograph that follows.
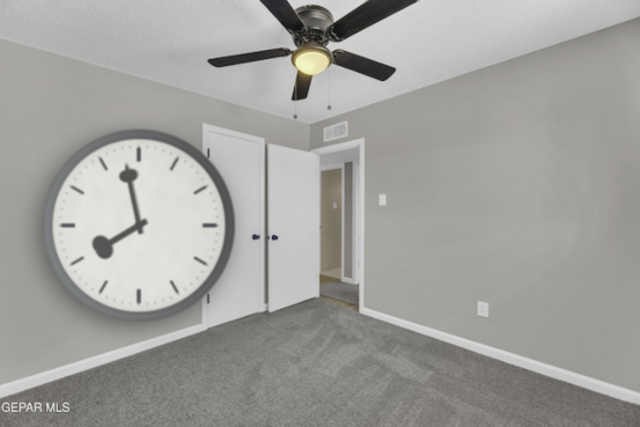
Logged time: 7,58
